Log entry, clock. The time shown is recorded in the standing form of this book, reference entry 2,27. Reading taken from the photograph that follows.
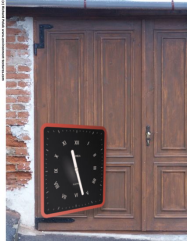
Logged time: 11,27
